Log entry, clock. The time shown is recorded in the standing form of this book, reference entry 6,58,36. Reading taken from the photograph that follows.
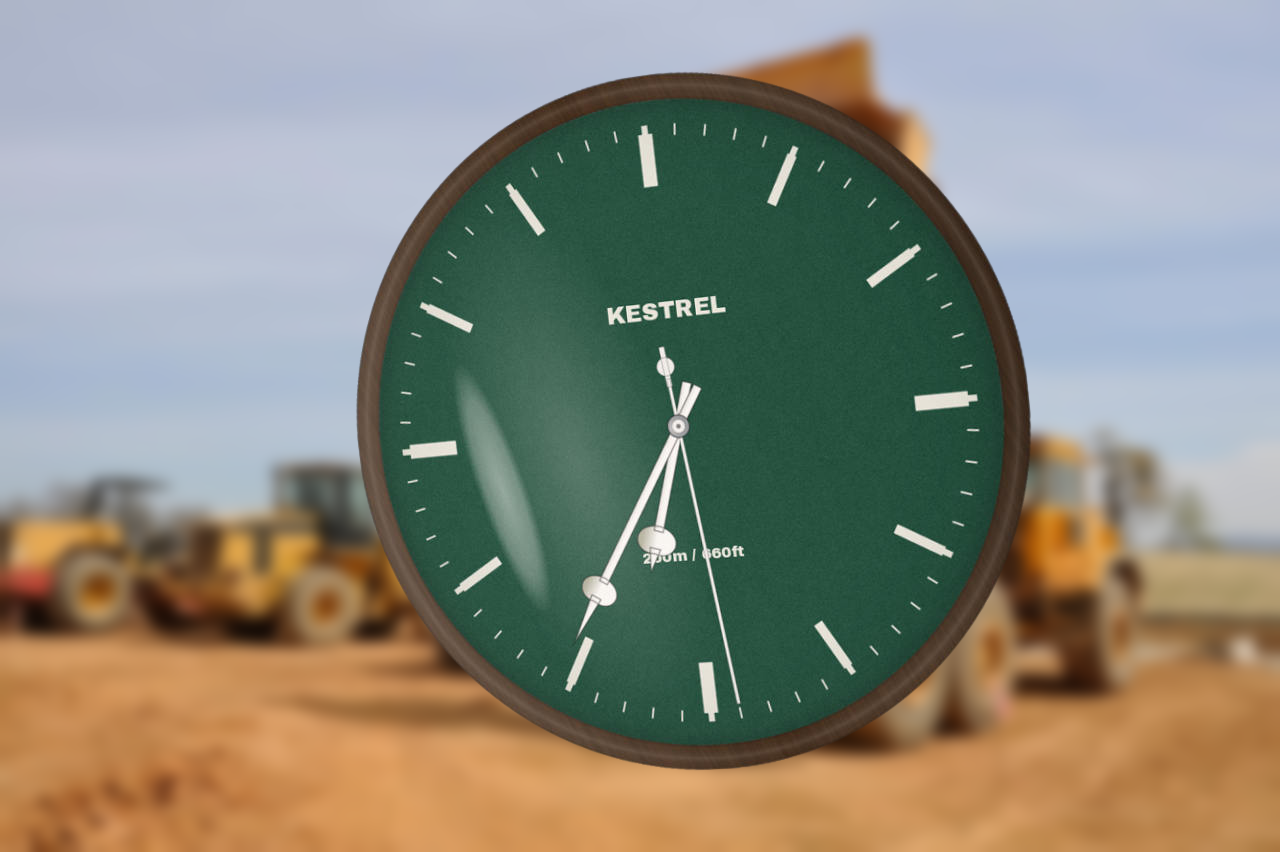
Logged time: 6,35,29
